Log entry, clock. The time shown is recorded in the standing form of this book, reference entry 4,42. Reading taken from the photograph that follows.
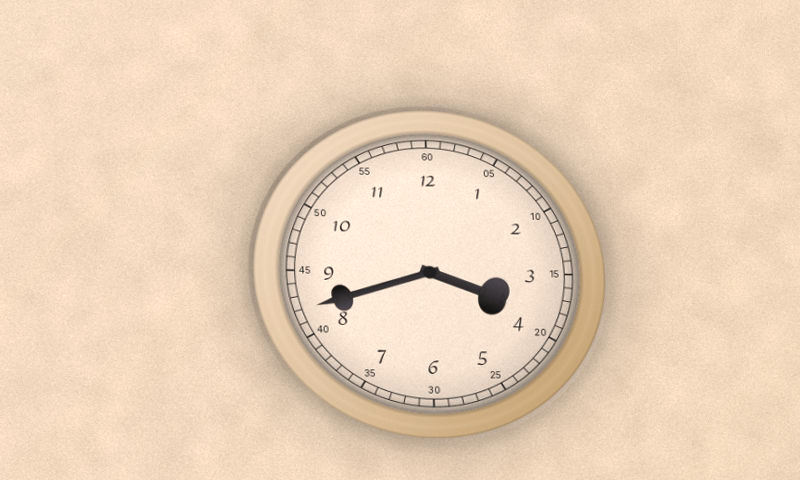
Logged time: 3,42
